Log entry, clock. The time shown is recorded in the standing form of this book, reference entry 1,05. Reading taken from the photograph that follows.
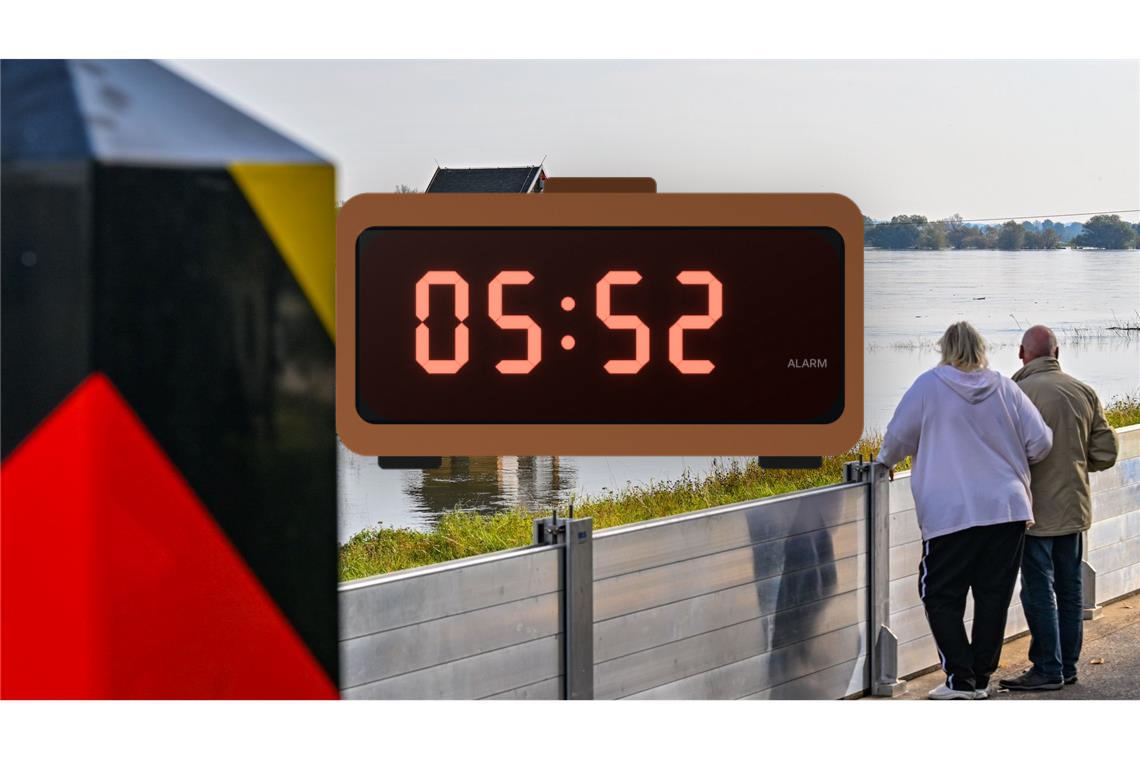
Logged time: 5,52
